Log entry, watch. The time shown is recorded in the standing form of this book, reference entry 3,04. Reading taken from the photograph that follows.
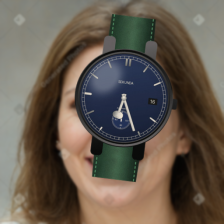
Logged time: 6,26
